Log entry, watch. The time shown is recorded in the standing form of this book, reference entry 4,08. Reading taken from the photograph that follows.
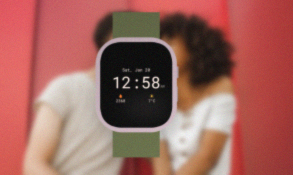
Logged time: 12,58
